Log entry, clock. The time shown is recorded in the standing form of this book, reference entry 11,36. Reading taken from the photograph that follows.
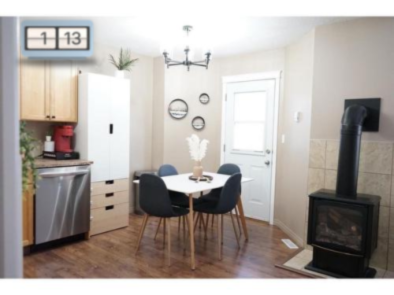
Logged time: 1,13
